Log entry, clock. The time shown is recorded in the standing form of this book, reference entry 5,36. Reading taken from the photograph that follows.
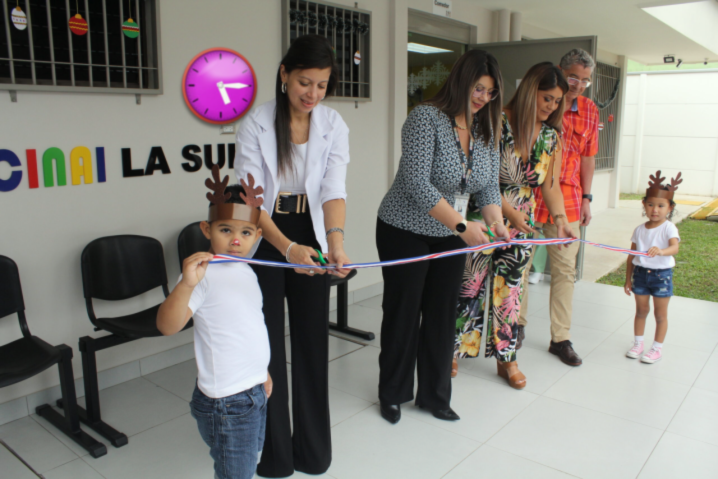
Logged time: 5,15
